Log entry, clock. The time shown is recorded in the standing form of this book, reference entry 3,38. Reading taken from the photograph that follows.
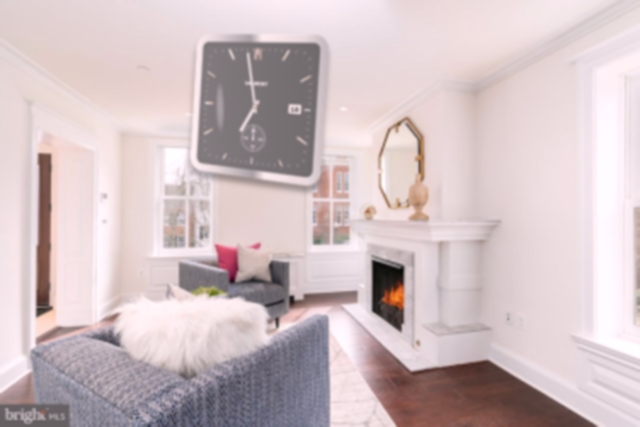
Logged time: 6,58
